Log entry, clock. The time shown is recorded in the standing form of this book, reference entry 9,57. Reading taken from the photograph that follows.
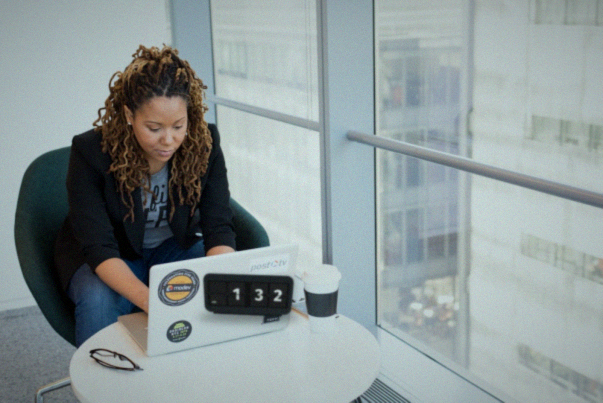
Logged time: 1,32
